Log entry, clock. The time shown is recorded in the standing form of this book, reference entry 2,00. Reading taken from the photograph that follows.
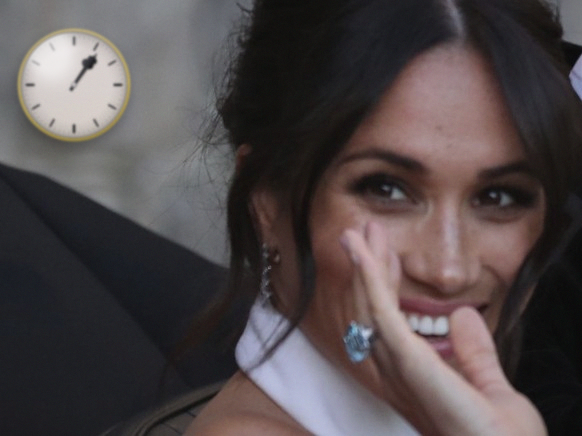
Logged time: 1,06
